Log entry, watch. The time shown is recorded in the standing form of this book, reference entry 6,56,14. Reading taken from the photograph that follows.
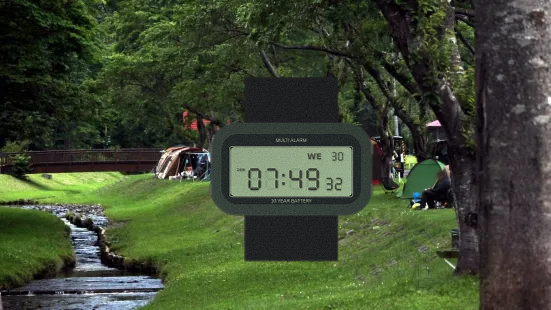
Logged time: 7,49,32
